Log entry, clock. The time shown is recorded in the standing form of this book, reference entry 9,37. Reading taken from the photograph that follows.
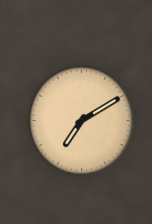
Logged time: 7,10
